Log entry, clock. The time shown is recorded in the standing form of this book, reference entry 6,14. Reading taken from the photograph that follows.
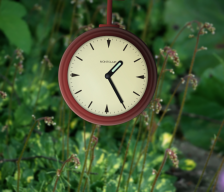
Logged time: 1,25
